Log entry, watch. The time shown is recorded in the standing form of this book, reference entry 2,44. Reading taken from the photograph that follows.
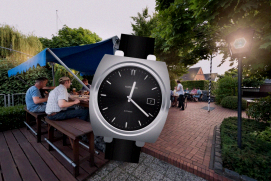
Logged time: 12,21
